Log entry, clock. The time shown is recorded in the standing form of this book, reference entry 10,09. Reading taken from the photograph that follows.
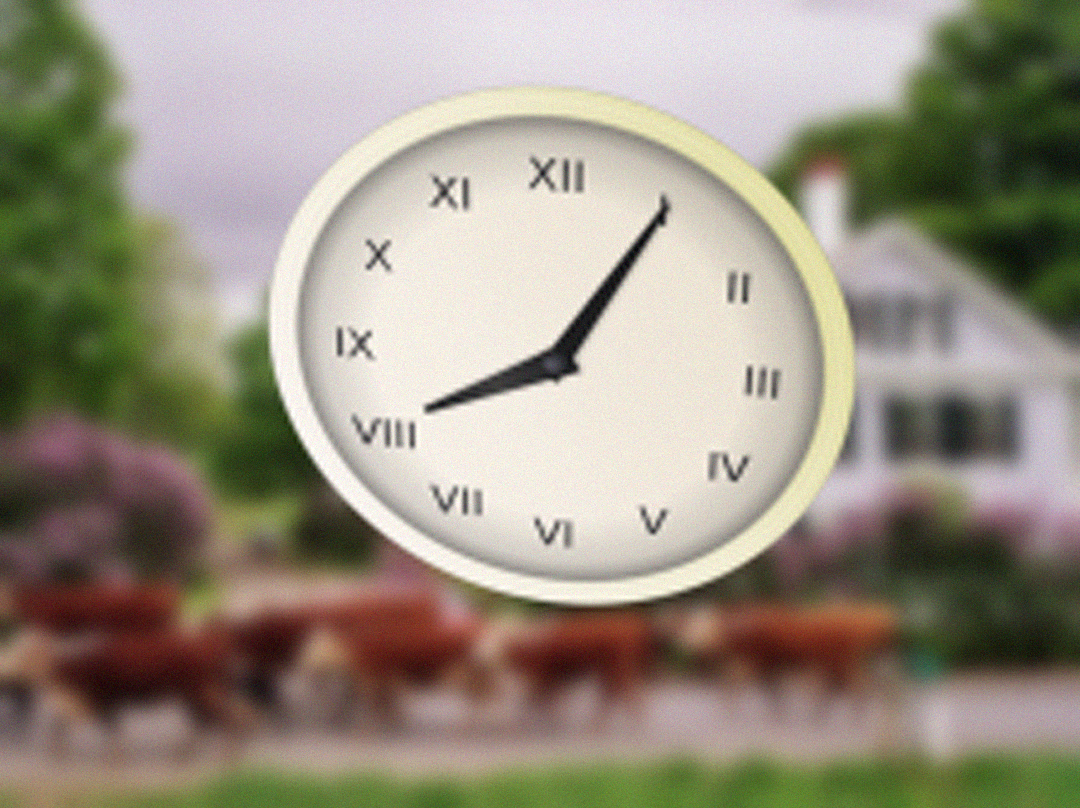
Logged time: 8,05
